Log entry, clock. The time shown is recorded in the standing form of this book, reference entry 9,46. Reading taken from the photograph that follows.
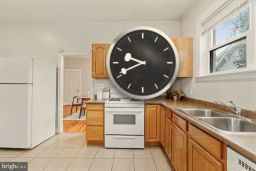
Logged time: 9,41
